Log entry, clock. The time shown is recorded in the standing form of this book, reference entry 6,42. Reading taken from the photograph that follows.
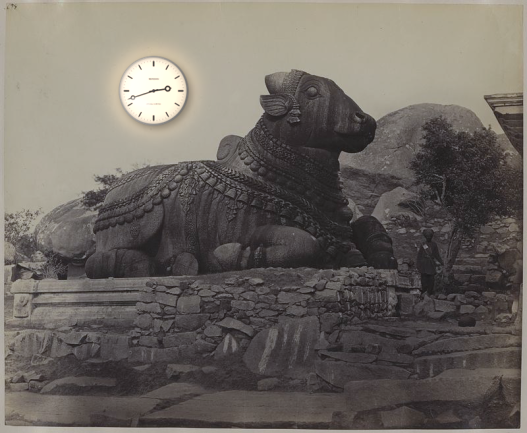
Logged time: 2,42
